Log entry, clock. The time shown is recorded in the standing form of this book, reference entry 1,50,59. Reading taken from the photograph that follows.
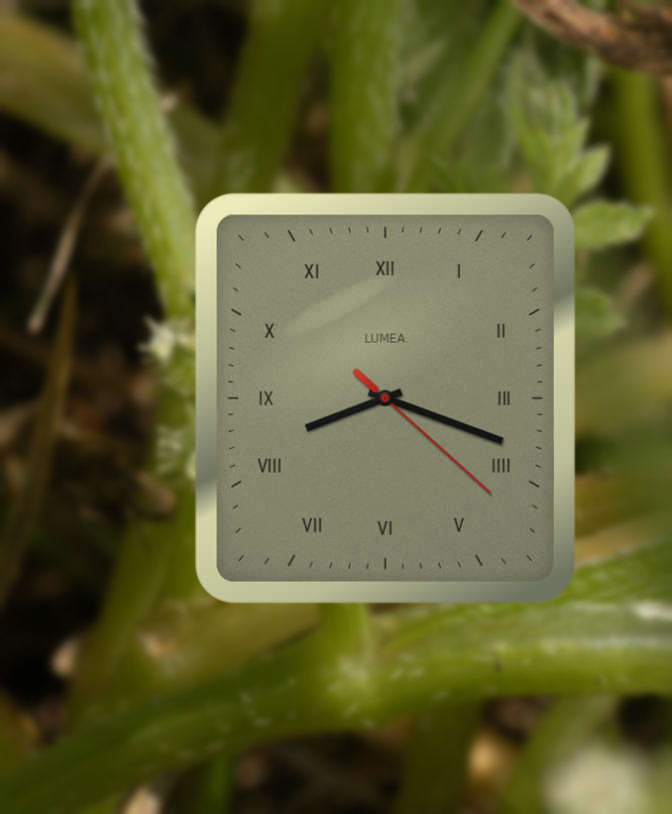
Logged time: 8,18,22
